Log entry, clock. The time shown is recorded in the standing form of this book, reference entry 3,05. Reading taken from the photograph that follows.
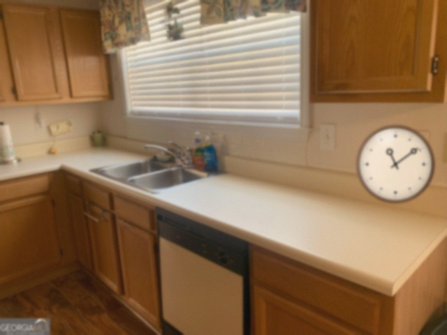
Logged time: 11,09
